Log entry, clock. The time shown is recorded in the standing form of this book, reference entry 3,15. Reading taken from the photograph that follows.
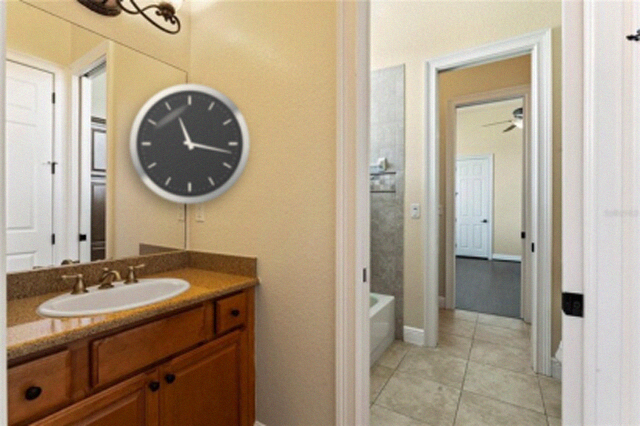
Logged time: 11,17
